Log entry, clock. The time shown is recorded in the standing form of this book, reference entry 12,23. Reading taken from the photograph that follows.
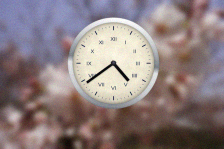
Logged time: 4,39
